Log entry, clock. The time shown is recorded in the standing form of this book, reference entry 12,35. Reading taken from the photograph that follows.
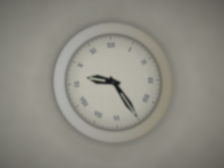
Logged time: 9,25
